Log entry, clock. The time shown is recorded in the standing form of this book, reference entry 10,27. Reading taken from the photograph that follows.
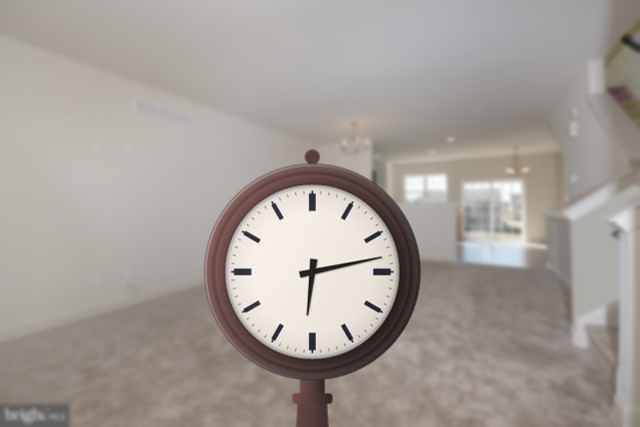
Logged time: 6,13
